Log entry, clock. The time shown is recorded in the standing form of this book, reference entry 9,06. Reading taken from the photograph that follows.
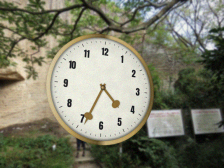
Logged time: 4,34
